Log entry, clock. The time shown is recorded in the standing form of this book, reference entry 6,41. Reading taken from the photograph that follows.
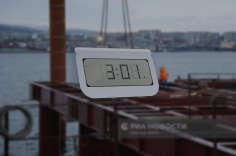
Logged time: 3,01
